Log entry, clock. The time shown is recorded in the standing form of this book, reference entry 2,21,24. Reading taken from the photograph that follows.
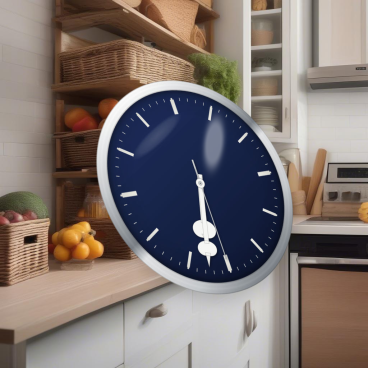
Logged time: 6,32,30
